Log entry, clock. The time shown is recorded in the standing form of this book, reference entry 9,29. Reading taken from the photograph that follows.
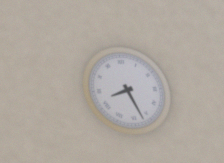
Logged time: 8,27
